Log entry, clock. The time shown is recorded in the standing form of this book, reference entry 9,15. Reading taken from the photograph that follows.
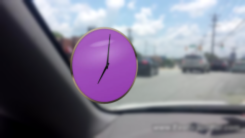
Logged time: 7,01
